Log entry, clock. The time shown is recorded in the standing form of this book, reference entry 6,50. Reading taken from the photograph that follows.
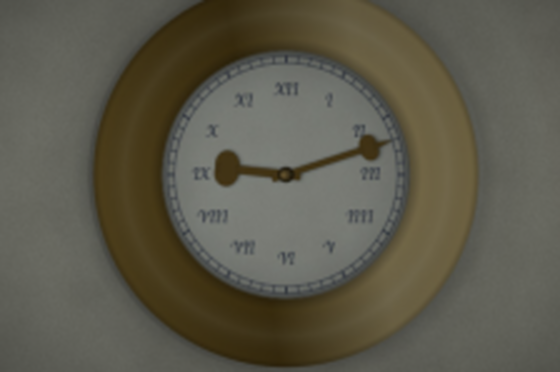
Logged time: 9,12
